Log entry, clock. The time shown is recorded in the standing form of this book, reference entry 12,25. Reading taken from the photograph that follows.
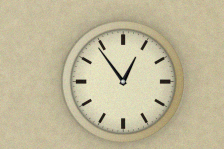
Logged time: 12,54
